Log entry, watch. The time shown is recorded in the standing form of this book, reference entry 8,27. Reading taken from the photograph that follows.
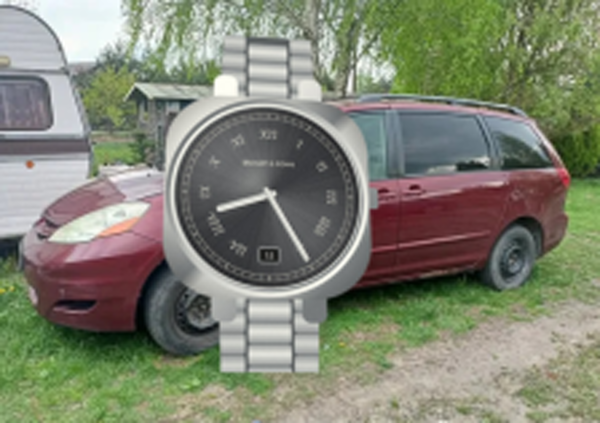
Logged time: 8,25
